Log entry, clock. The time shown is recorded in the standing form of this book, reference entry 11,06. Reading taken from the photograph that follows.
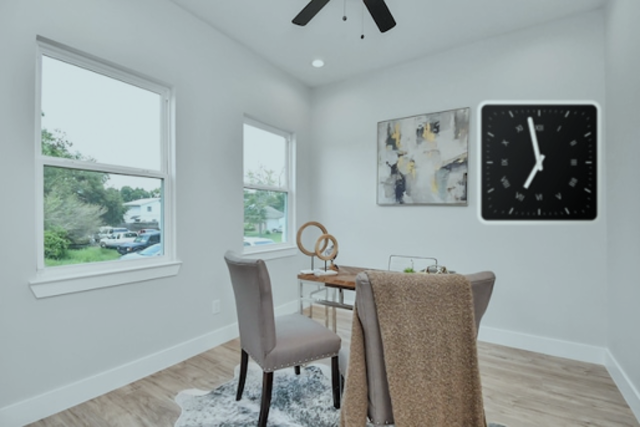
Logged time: 6,58
